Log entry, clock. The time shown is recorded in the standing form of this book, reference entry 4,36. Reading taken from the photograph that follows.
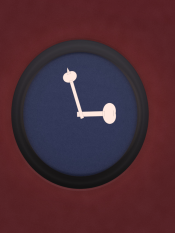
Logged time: 2,57
